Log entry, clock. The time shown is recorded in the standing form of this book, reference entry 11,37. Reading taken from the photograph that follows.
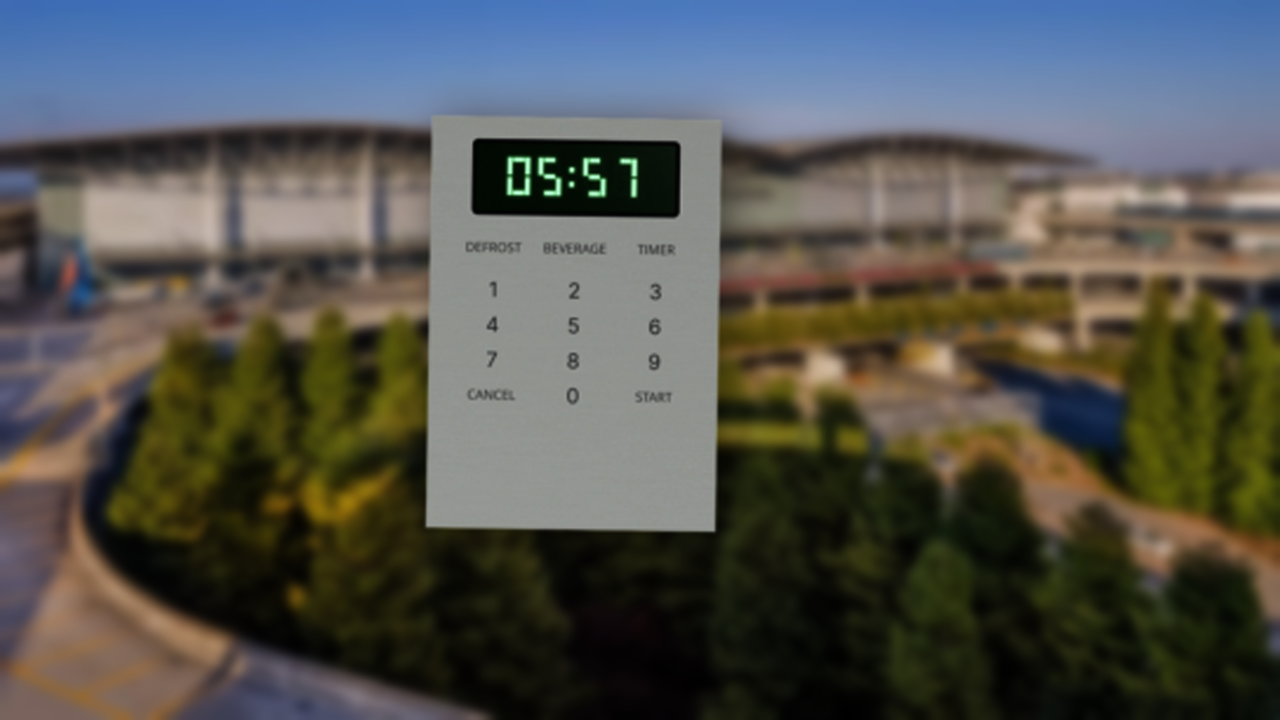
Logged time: 5,57
